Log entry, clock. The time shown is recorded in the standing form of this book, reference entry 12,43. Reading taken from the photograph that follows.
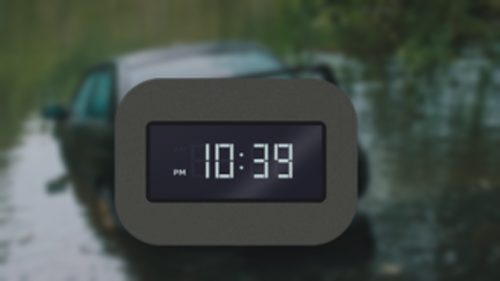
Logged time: 10,39
